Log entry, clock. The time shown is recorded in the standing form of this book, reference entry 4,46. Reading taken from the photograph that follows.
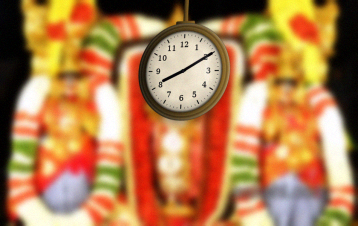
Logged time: 8,10
